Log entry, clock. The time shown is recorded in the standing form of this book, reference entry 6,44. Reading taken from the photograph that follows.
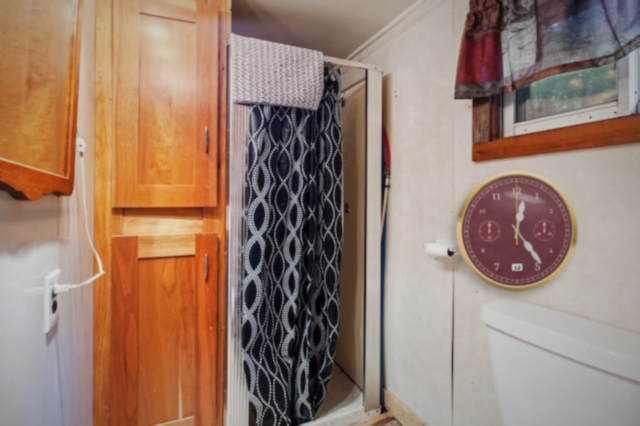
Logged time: 12,24
